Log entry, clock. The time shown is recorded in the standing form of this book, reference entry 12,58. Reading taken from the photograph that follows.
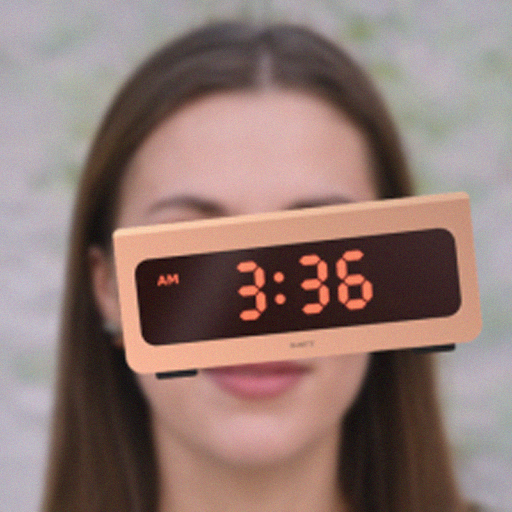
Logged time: 3,36
